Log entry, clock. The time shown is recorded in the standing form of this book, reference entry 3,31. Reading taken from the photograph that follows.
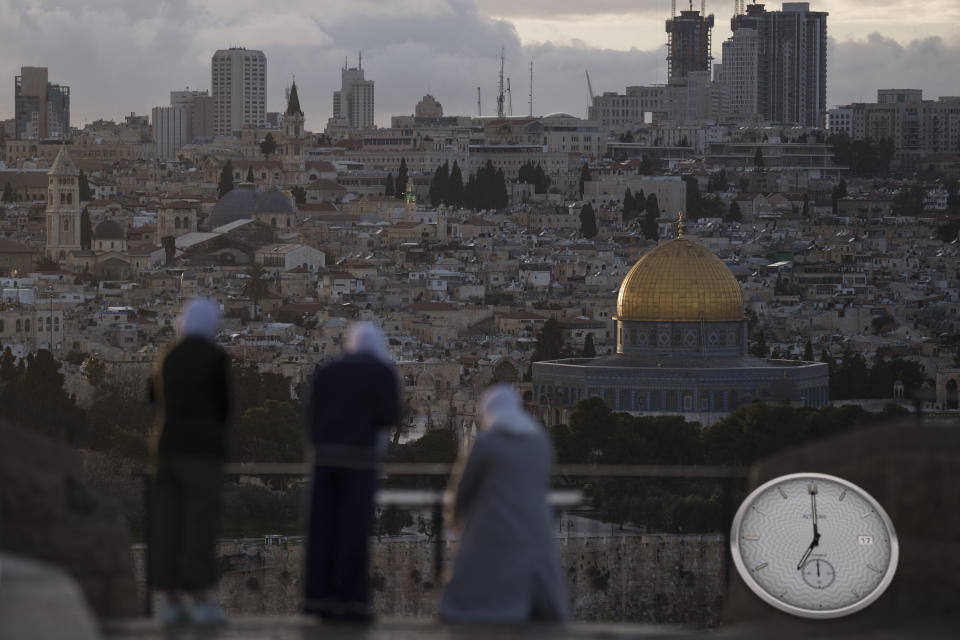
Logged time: 7,00
